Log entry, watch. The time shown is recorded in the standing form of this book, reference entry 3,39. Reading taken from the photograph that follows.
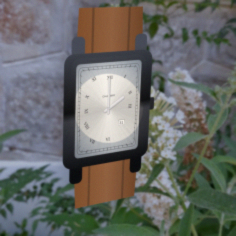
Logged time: 2,00
